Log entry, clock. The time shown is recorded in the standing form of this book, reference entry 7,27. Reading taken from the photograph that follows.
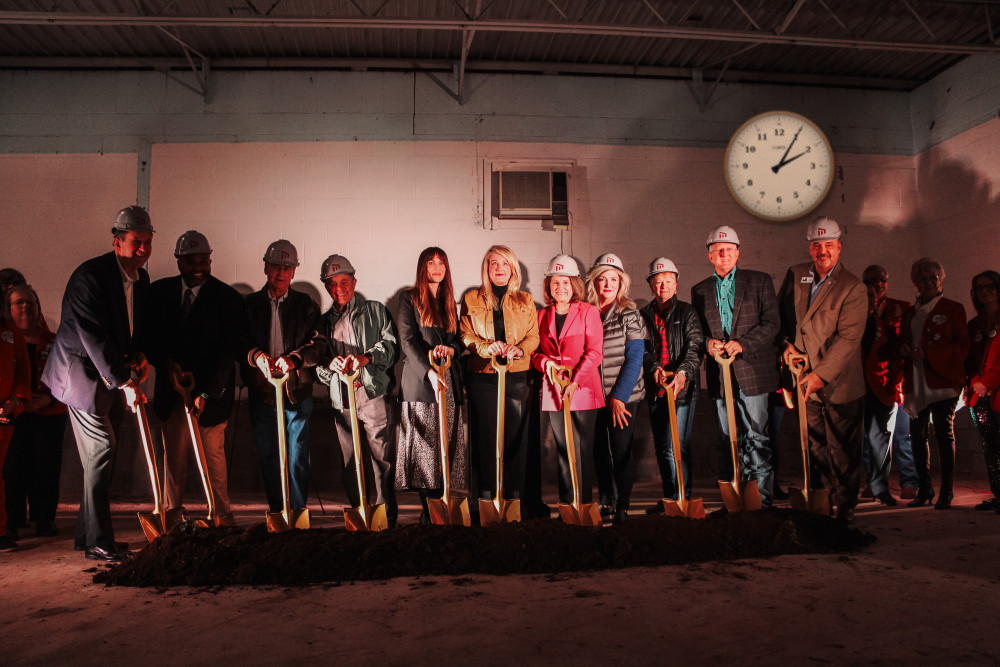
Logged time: 2,05
